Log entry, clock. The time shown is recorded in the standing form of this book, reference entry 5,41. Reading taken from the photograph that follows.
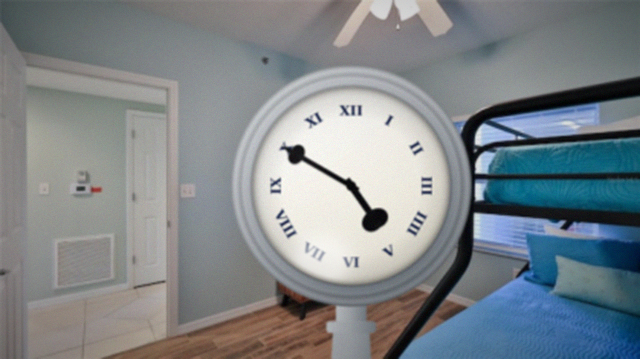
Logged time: 4,50
